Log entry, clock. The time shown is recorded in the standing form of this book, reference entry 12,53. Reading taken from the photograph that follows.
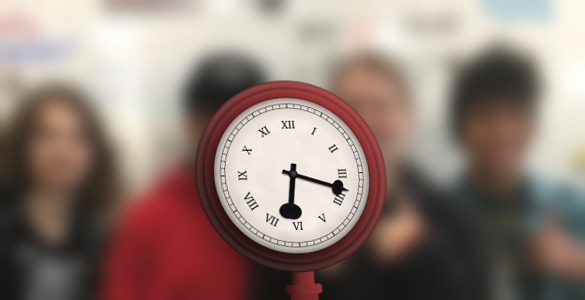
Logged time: 6,18
